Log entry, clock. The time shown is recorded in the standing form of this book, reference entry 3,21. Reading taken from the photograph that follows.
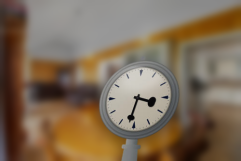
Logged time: 3,32
